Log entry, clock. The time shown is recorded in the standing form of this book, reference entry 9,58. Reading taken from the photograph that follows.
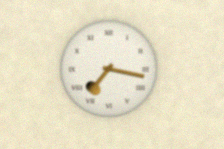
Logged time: 7,17
